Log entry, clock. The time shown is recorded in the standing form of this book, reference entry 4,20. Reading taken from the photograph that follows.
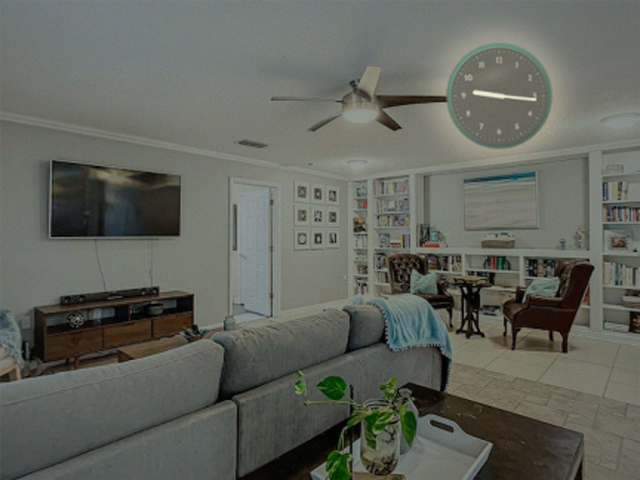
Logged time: 9,16
